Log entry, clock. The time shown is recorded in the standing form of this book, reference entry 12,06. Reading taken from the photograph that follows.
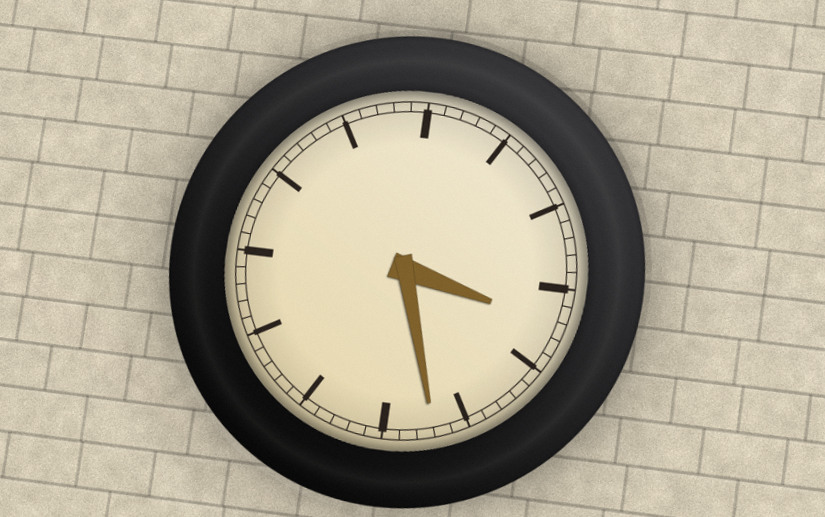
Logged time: 3,27
